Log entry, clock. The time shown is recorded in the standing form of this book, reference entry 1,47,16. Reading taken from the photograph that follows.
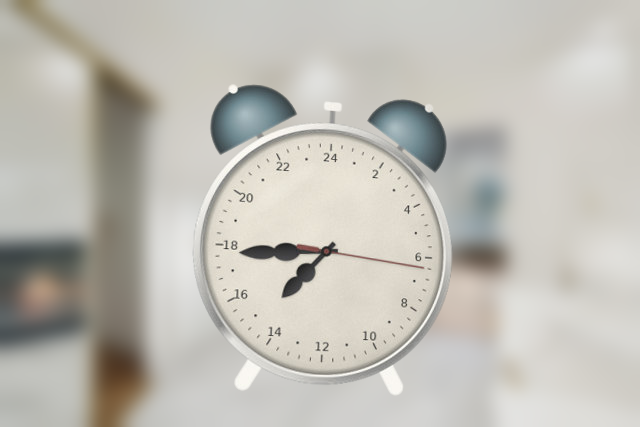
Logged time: 14,44,16
